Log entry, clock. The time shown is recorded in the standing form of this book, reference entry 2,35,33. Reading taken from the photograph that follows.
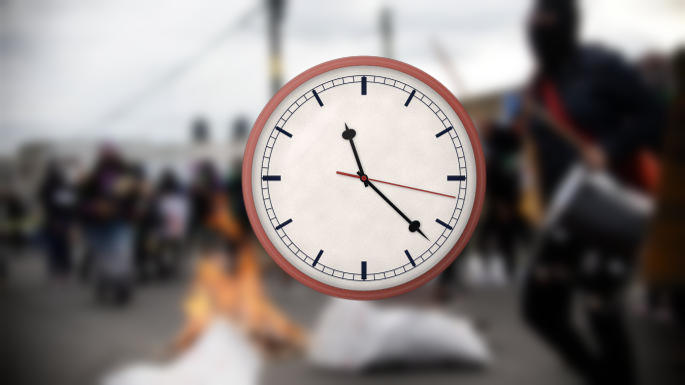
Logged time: 11,22,17
